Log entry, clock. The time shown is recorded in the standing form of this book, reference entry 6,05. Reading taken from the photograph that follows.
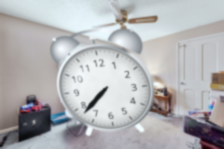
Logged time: 7,38
